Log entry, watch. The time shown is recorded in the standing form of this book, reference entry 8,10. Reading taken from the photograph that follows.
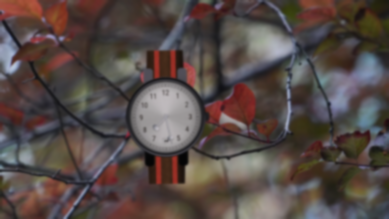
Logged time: 7,28
